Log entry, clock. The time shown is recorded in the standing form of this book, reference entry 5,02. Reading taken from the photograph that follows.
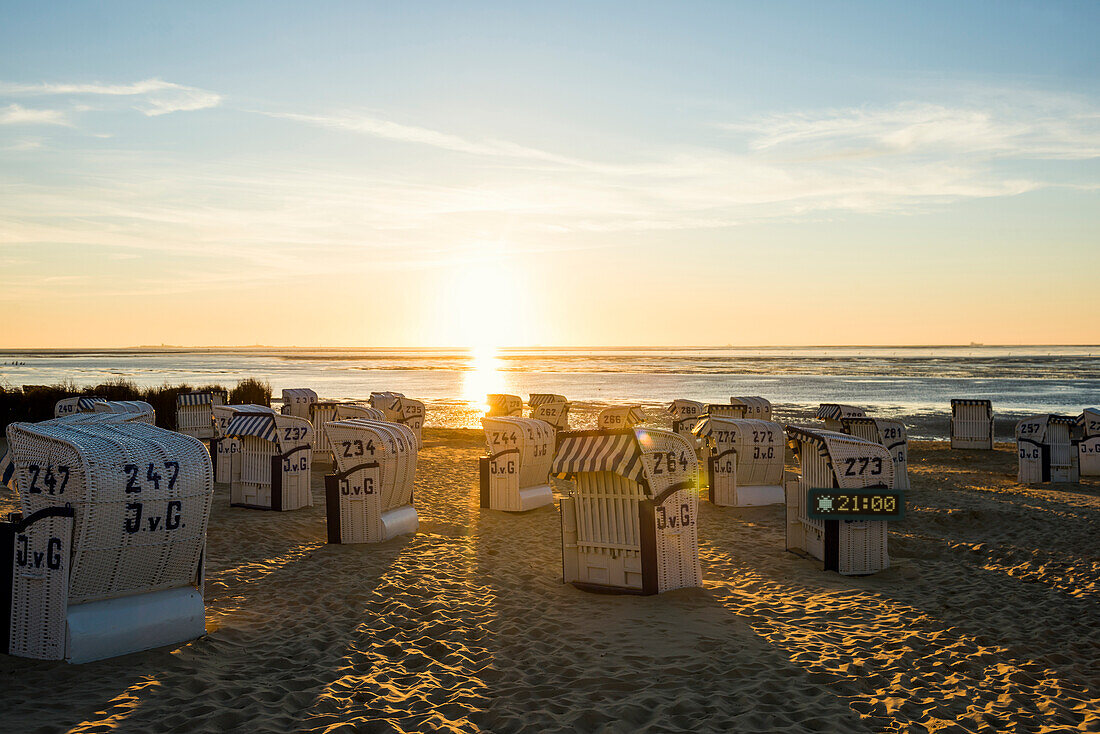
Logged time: 21,00
